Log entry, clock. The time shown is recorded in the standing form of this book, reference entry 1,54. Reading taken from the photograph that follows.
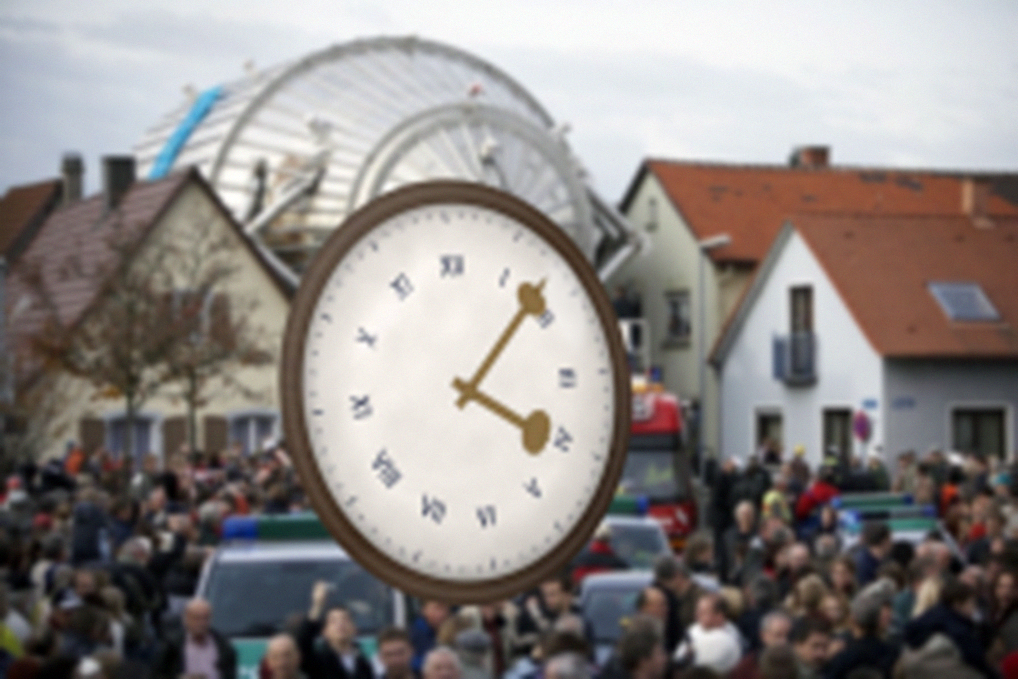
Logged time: 4,08
